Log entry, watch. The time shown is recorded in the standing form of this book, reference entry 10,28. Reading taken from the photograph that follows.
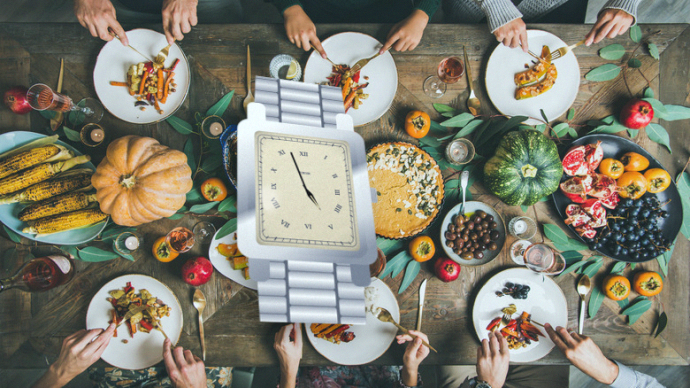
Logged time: 4,57
